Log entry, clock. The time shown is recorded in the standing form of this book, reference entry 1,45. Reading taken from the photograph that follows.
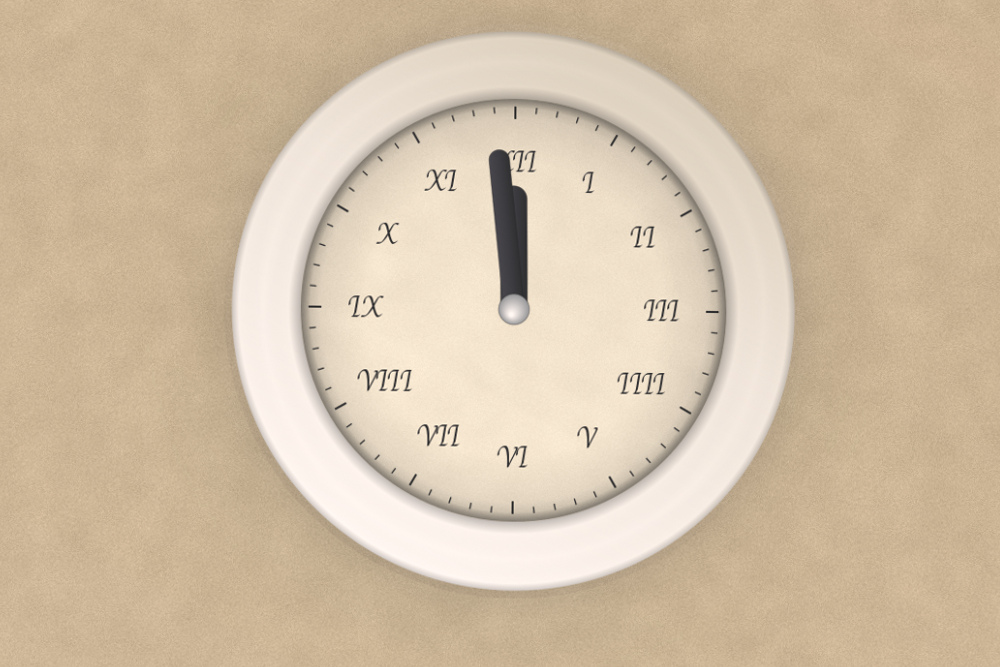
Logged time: 11,59
